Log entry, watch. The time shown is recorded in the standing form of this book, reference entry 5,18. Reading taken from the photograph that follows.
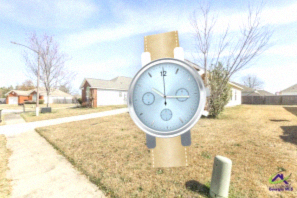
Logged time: 10,16
